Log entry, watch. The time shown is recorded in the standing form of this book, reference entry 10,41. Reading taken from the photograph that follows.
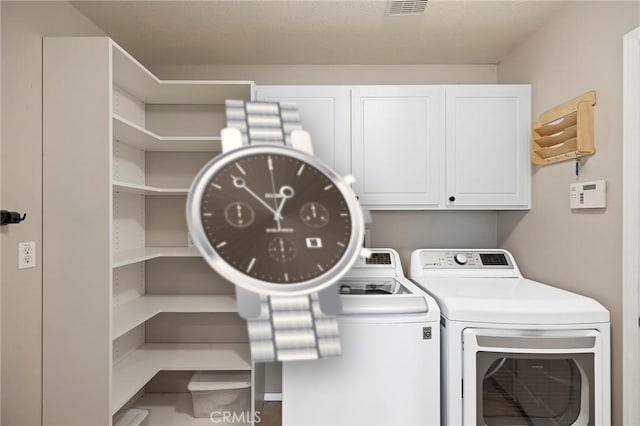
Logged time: 12,53
